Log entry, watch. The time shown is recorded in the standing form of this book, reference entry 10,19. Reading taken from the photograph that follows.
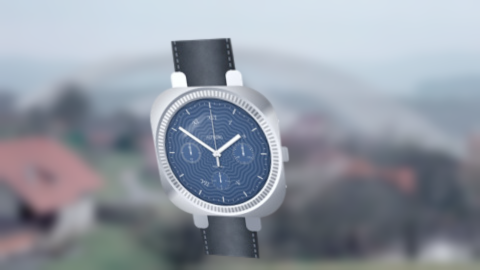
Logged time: 1,51
